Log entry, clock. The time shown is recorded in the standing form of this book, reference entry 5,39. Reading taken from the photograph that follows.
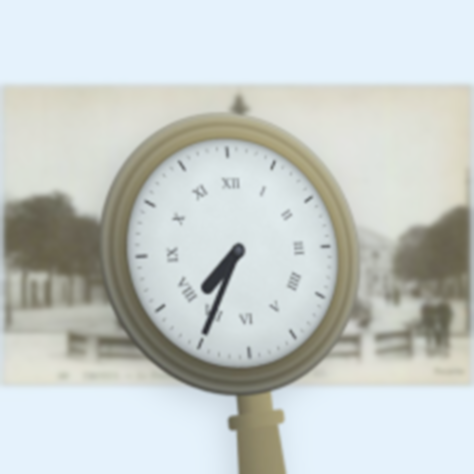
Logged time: 7,35
